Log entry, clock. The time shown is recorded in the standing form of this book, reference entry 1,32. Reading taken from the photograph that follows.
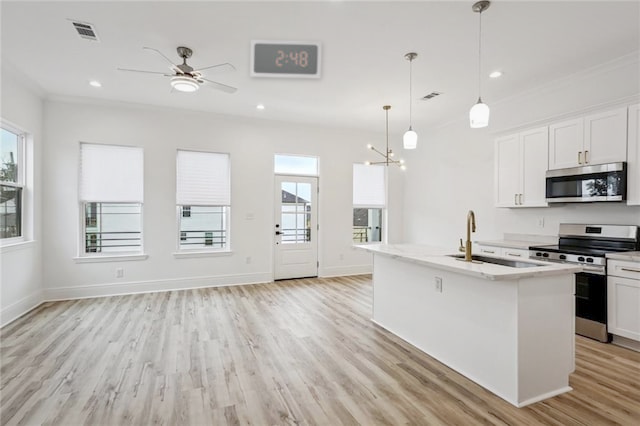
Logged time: 2,48
